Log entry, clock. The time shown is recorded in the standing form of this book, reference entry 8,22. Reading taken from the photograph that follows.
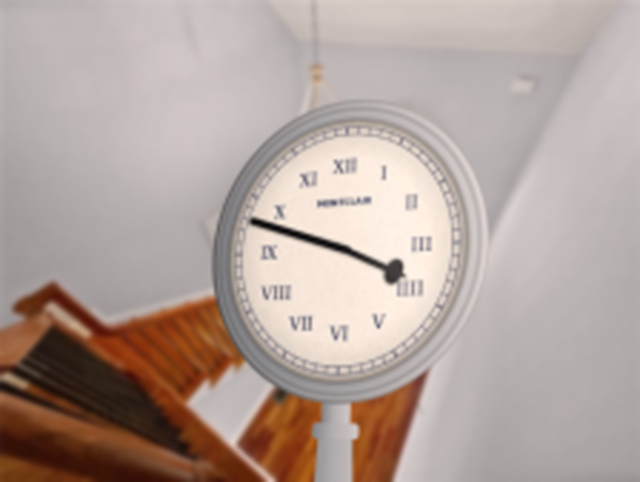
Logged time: 3,48
